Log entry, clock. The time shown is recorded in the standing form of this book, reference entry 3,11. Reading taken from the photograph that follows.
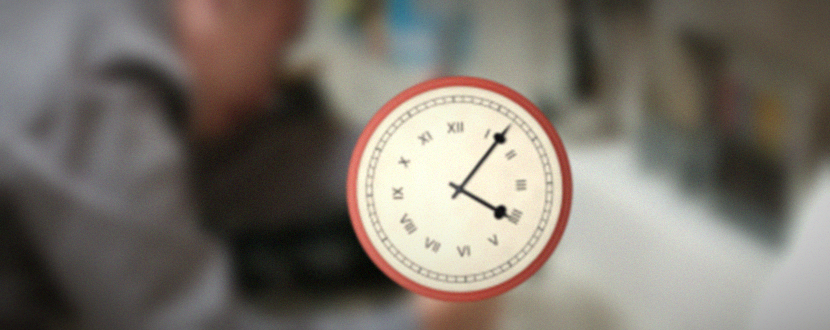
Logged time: 4,07
